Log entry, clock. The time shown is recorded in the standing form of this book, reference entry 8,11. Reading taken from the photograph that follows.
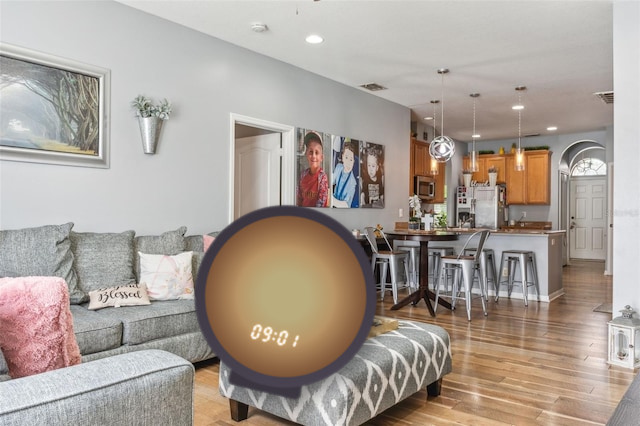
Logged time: 9,01
